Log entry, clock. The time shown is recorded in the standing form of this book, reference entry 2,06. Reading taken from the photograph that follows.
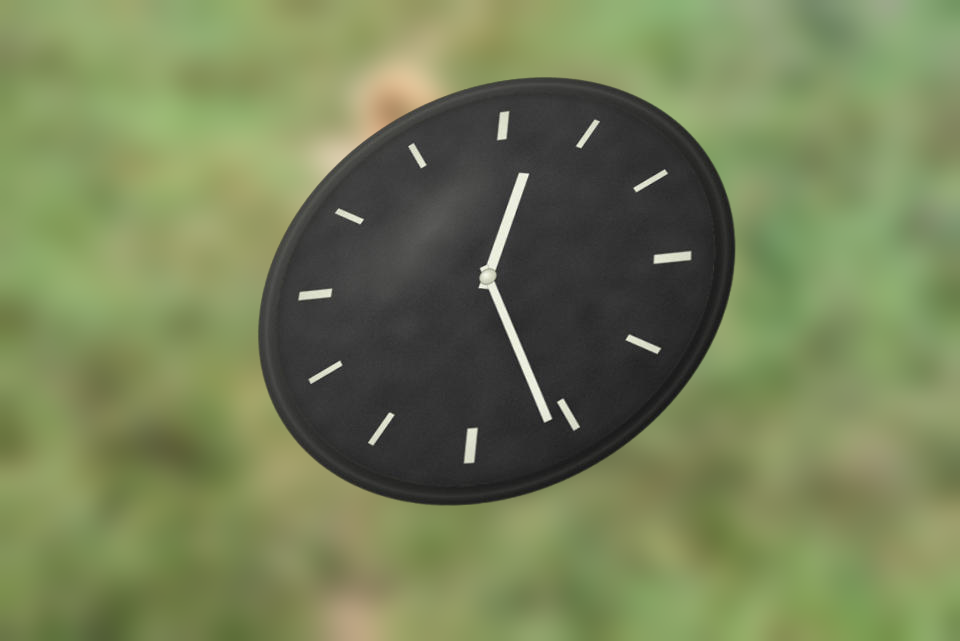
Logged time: 12,26
